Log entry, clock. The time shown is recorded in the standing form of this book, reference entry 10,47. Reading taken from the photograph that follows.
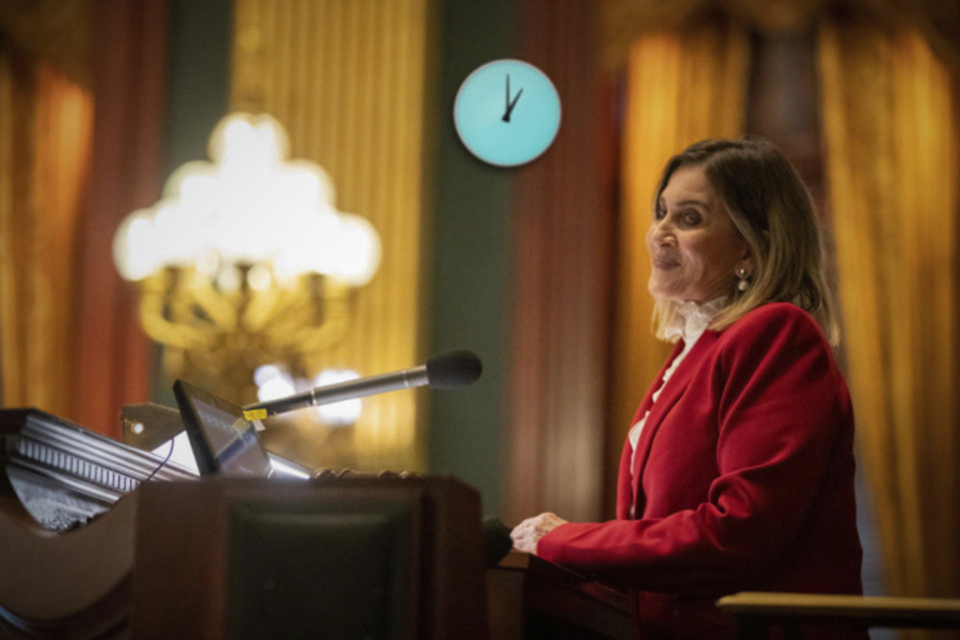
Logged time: 1,00
